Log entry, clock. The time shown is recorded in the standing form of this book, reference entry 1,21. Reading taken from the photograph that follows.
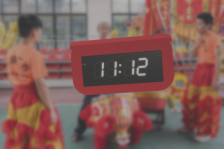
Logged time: 11,12
